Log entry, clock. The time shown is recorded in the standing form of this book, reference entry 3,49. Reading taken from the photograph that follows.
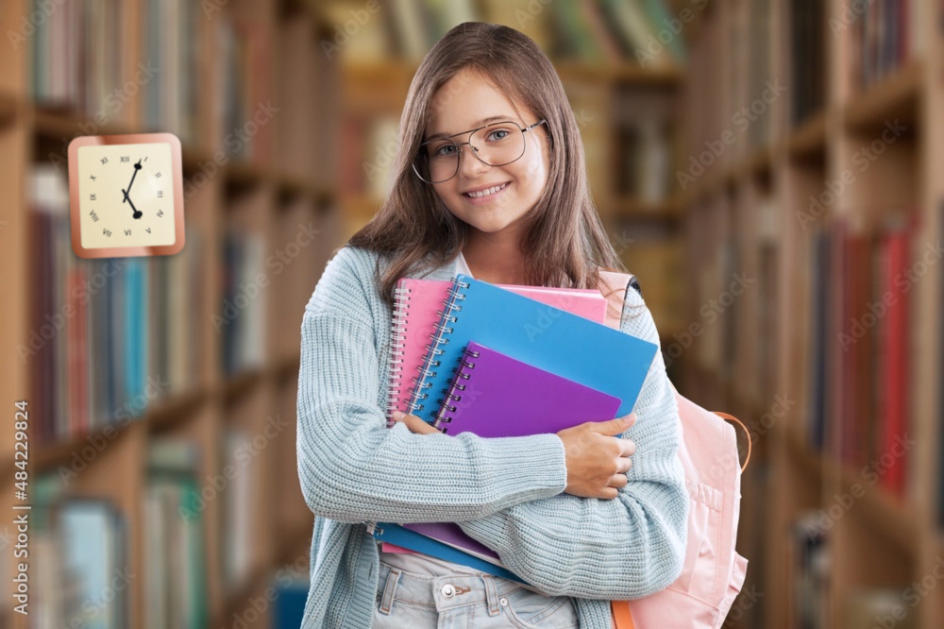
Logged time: 5,04
